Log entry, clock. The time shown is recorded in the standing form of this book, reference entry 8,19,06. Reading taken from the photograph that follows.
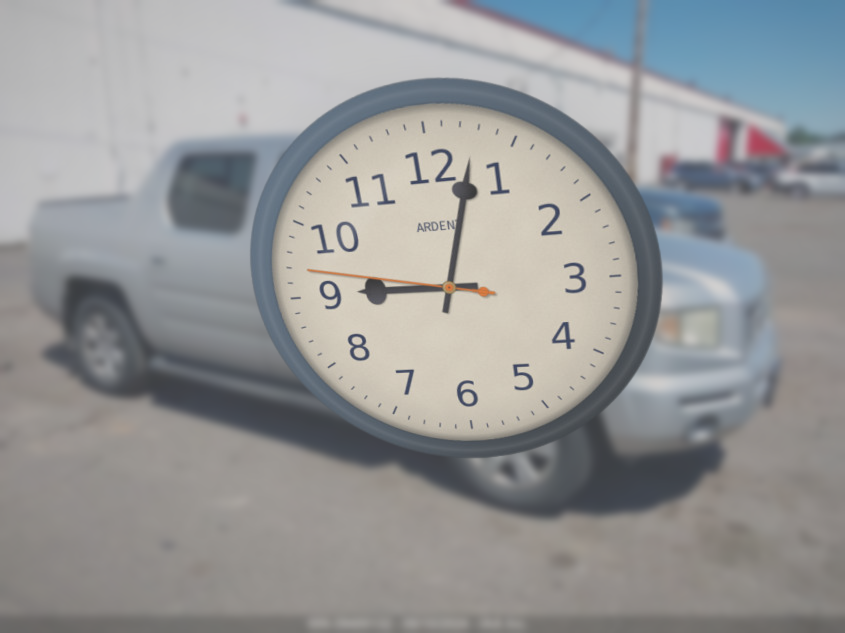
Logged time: 9,02,47
